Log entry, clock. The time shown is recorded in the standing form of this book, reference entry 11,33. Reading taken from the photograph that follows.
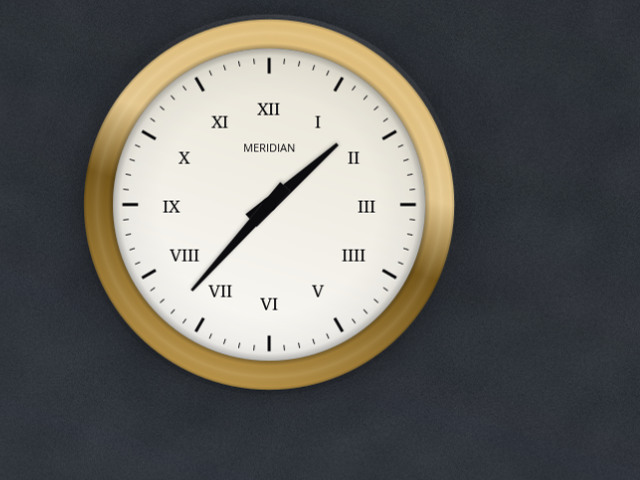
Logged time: 1,37
